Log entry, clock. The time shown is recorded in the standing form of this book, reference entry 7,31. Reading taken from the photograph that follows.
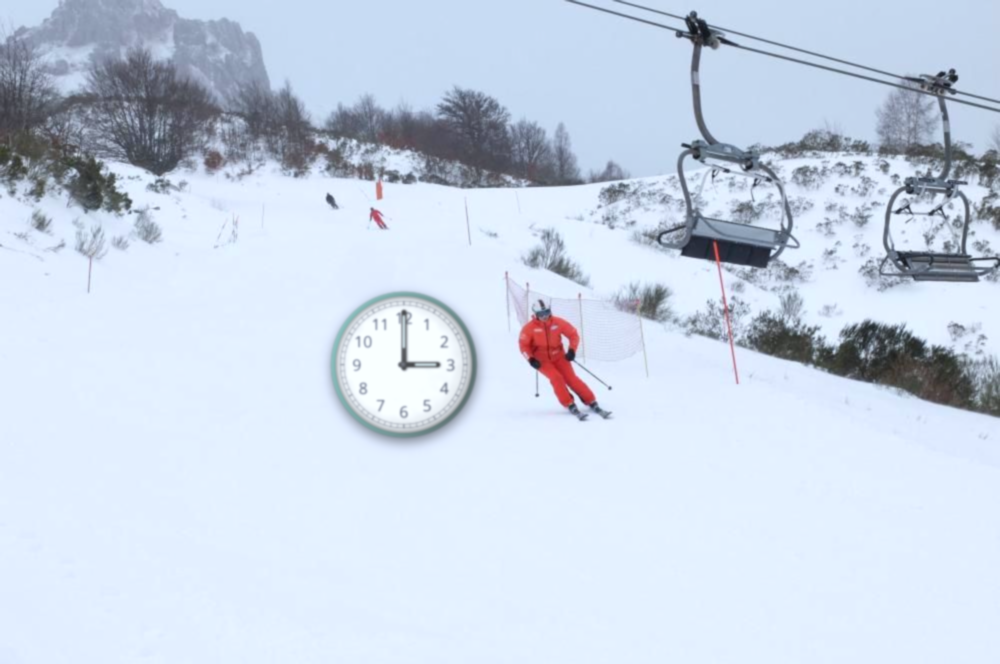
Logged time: 3,00
